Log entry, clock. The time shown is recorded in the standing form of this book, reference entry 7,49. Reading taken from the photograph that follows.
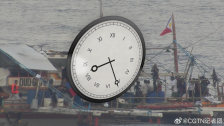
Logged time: 8,26
